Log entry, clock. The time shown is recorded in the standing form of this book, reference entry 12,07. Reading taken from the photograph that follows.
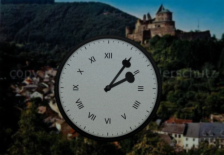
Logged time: 2,06
